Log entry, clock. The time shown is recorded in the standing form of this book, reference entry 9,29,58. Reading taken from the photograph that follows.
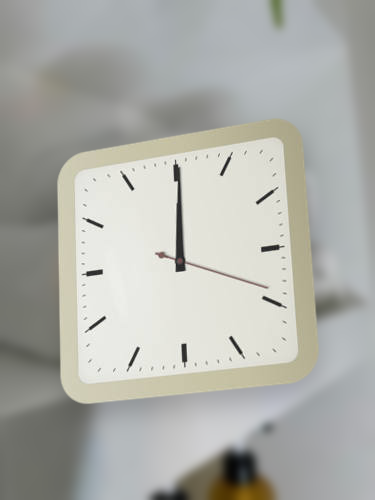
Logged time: 12,00,19
